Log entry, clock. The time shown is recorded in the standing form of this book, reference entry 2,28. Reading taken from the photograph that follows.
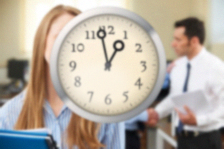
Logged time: 12,58
